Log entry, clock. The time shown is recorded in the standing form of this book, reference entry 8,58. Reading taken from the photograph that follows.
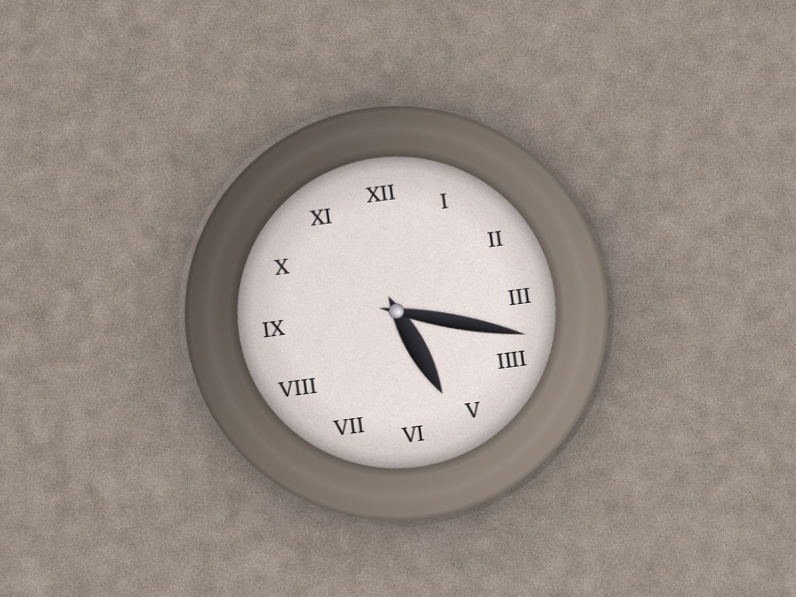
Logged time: 5,18
